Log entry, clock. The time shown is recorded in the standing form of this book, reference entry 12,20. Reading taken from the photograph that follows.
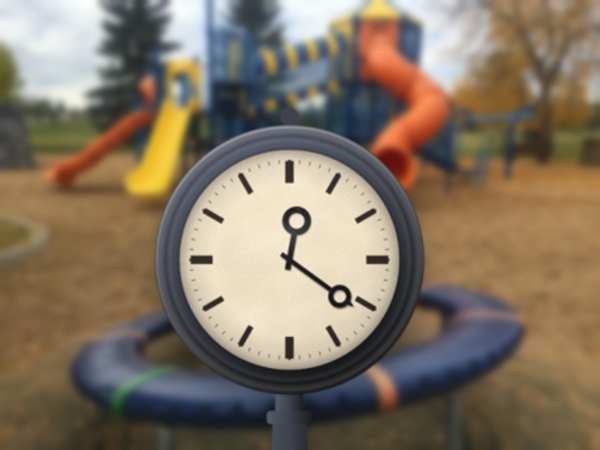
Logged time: 12,21
